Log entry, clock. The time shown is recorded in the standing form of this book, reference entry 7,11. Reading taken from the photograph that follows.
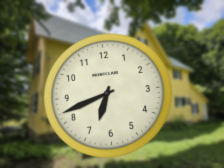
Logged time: 6,42
